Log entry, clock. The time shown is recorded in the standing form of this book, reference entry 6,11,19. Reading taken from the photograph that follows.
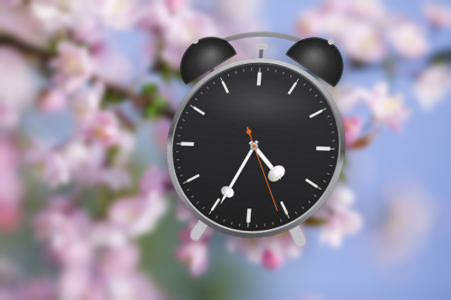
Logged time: 4,34,26
